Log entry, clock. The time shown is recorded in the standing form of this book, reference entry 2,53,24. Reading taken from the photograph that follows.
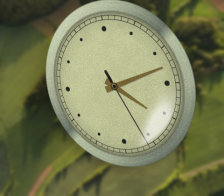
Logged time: 4,12,26
